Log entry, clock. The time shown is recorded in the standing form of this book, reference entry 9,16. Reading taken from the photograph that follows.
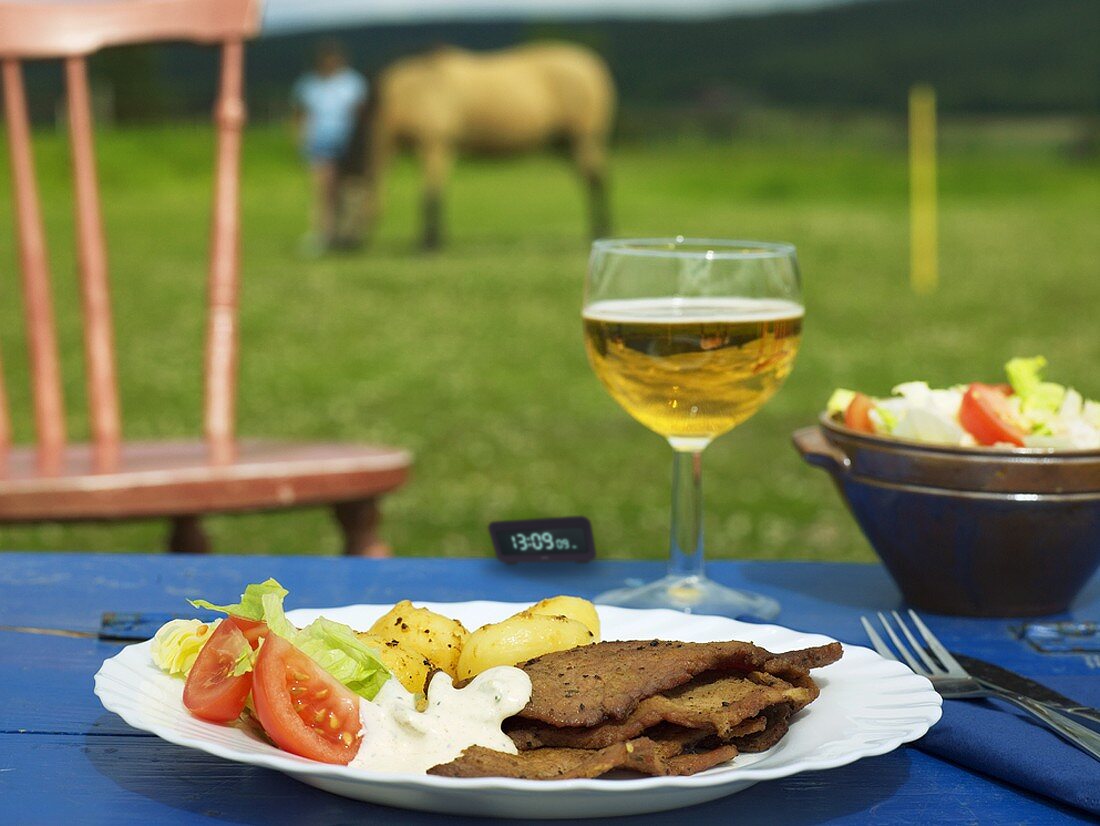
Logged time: 13,09
